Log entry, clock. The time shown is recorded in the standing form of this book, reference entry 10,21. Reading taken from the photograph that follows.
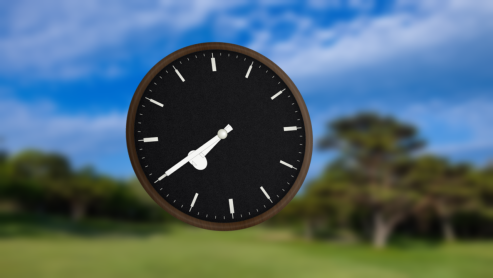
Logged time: 7,40
